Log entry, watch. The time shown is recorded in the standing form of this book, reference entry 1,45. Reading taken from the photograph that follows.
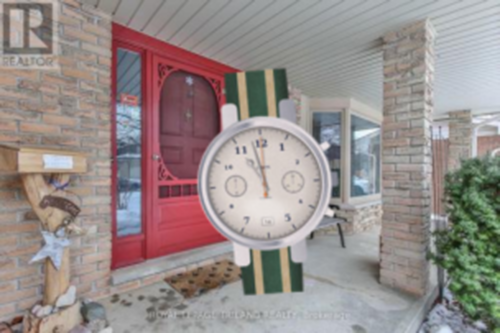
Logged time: 10,58
